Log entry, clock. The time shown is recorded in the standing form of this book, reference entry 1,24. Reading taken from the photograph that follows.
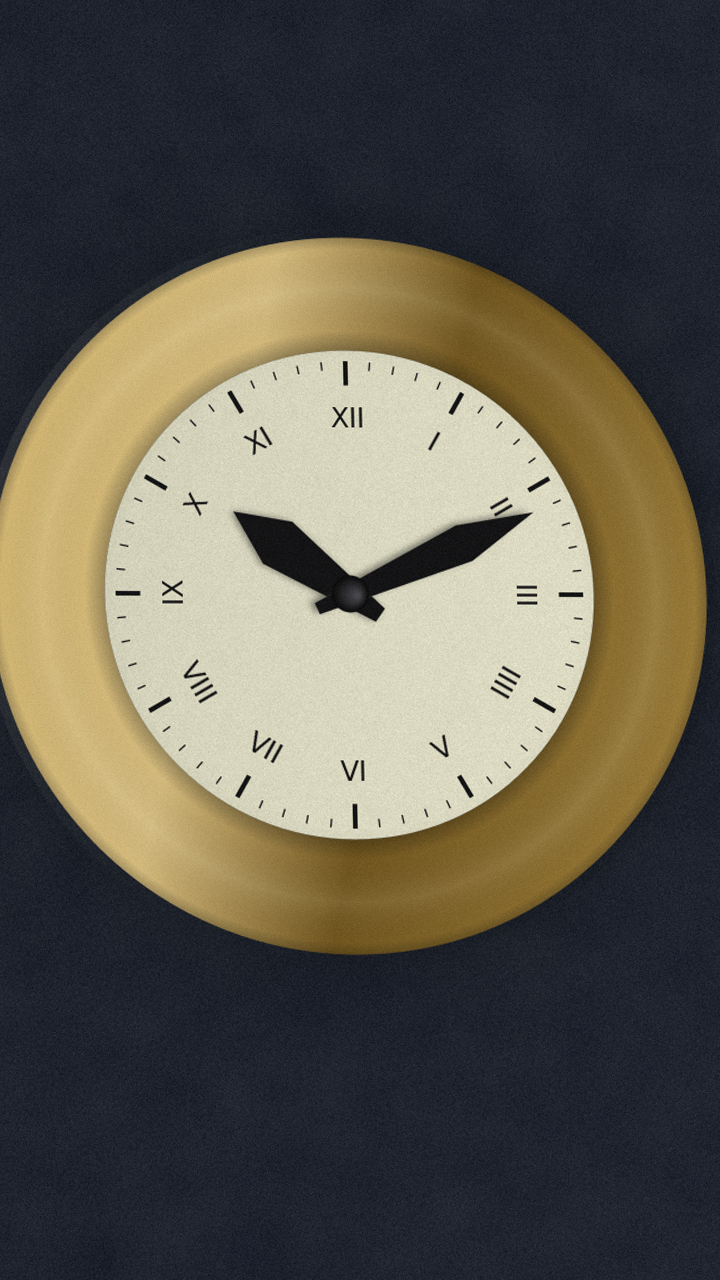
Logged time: 10,11
